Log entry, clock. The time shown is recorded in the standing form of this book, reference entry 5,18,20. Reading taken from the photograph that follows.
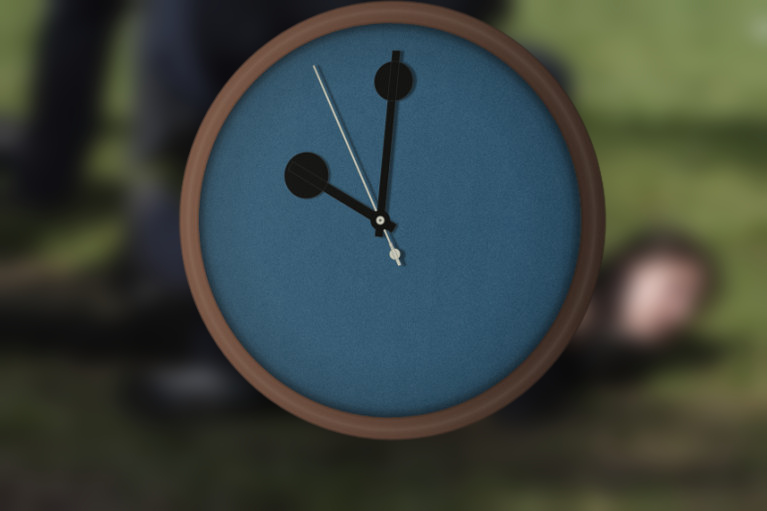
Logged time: 10,00,56
